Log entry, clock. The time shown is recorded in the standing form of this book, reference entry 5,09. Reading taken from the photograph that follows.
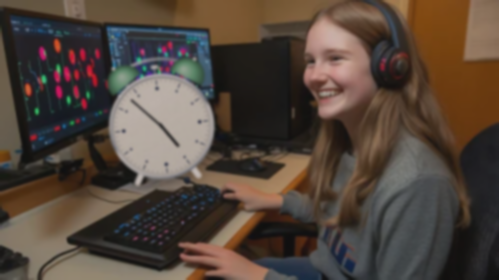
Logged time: 4,53
